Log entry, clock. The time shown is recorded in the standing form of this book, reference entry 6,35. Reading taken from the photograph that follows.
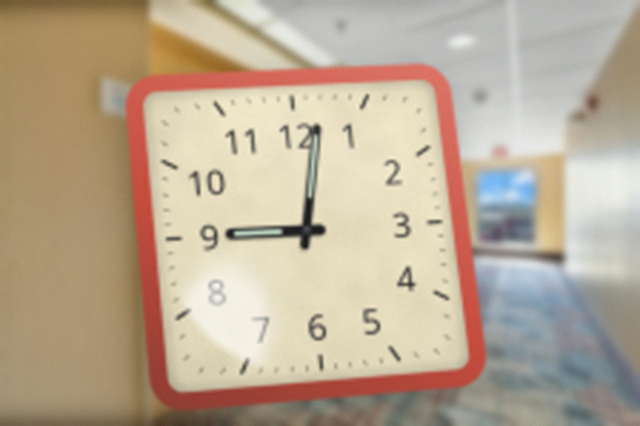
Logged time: 9,02
